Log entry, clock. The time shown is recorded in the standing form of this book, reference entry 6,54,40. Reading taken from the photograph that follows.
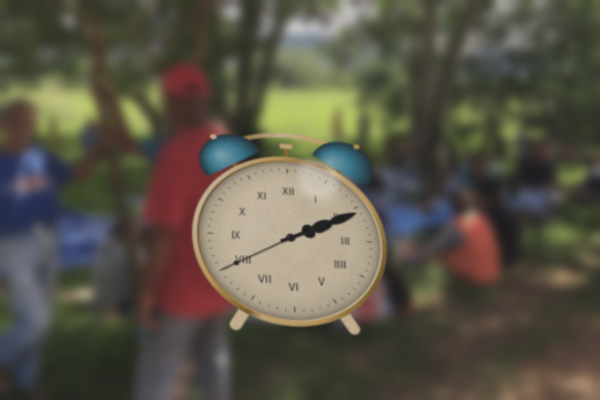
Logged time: 2,10,40
